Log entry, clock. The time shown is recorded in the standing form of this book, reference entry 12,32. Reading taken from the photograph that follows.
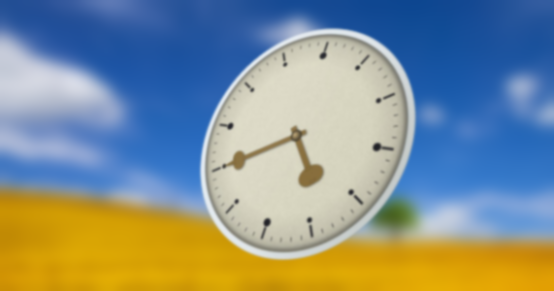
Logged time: 4,40
